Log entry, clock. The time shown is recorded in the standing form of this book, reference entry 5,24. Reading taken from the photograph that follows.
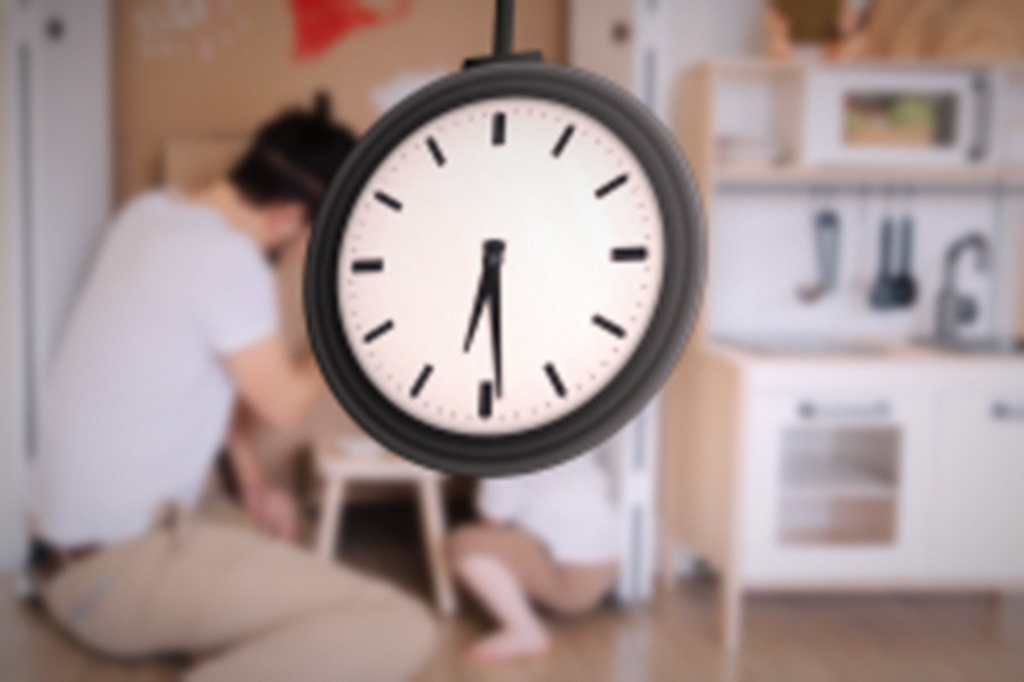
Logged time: 6,29
